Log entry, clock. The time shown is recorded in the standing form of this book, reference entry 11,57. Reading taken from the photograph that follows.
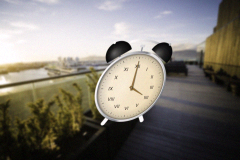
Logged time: 4,00
